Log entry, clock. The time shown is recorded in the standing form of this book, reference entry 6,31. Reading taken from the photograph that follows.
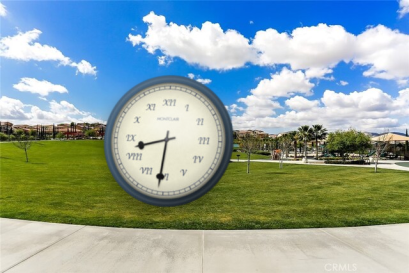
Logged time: 8,31
